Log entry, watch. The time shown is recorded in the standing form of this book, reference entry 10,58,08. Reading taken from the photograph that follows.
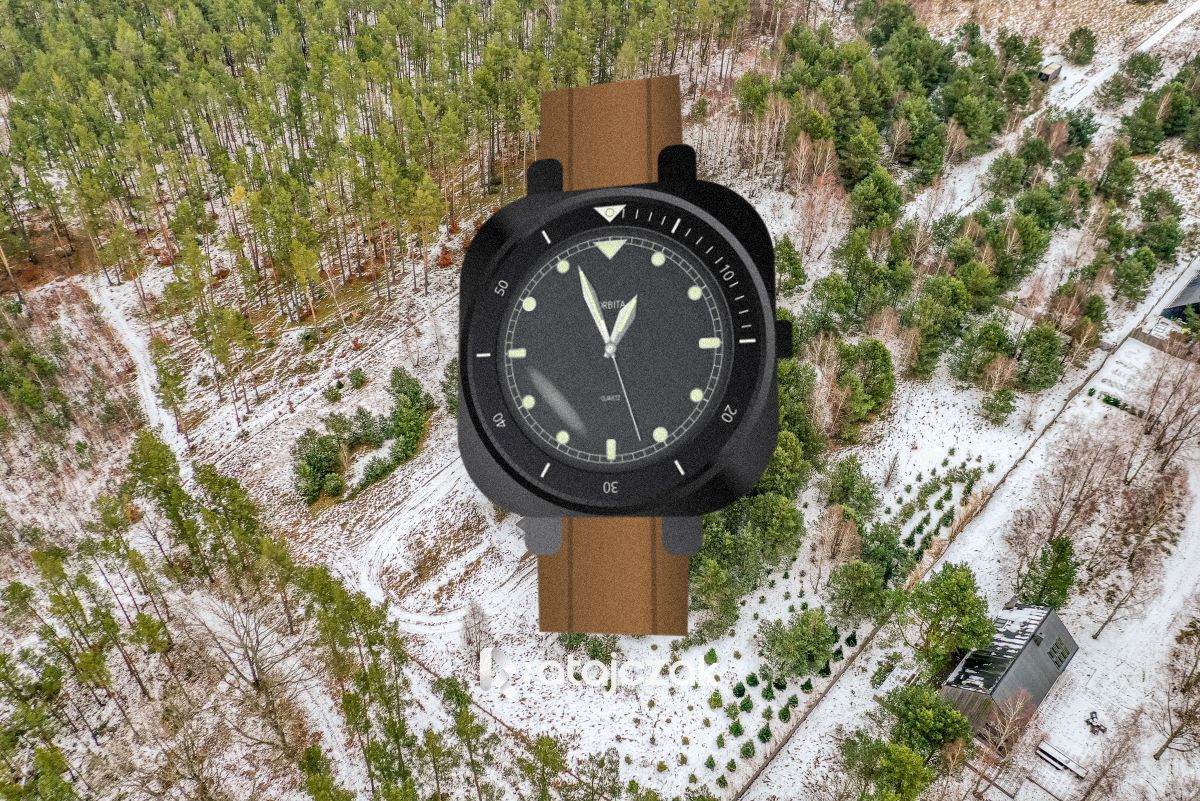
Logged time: 12,56,27
